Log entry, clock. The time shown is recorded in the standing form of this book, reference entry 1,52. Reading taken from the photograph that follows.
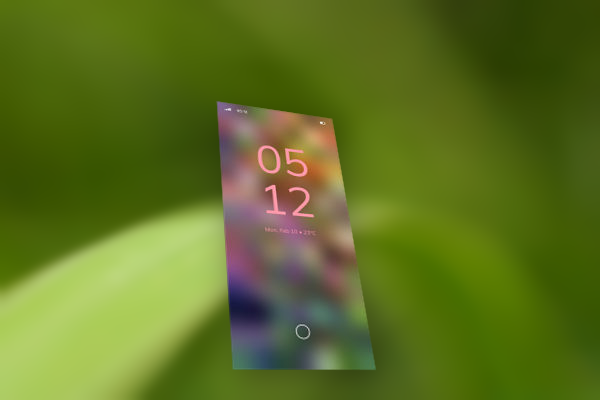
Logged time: 5,12
